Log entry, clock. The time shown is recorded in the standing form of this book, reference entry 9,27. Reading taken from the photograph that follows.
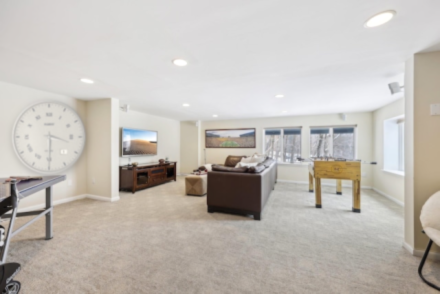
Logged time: 3,30
